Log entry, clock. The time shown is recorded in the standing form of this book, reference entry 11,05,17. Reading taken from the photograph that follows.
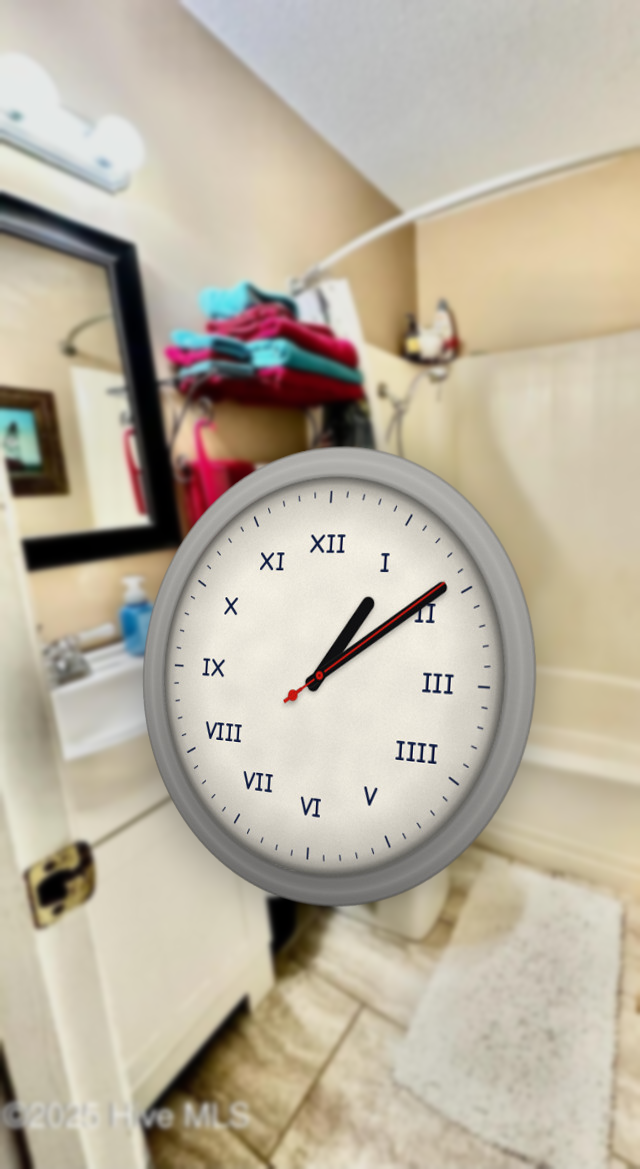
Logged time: 1,09,09
